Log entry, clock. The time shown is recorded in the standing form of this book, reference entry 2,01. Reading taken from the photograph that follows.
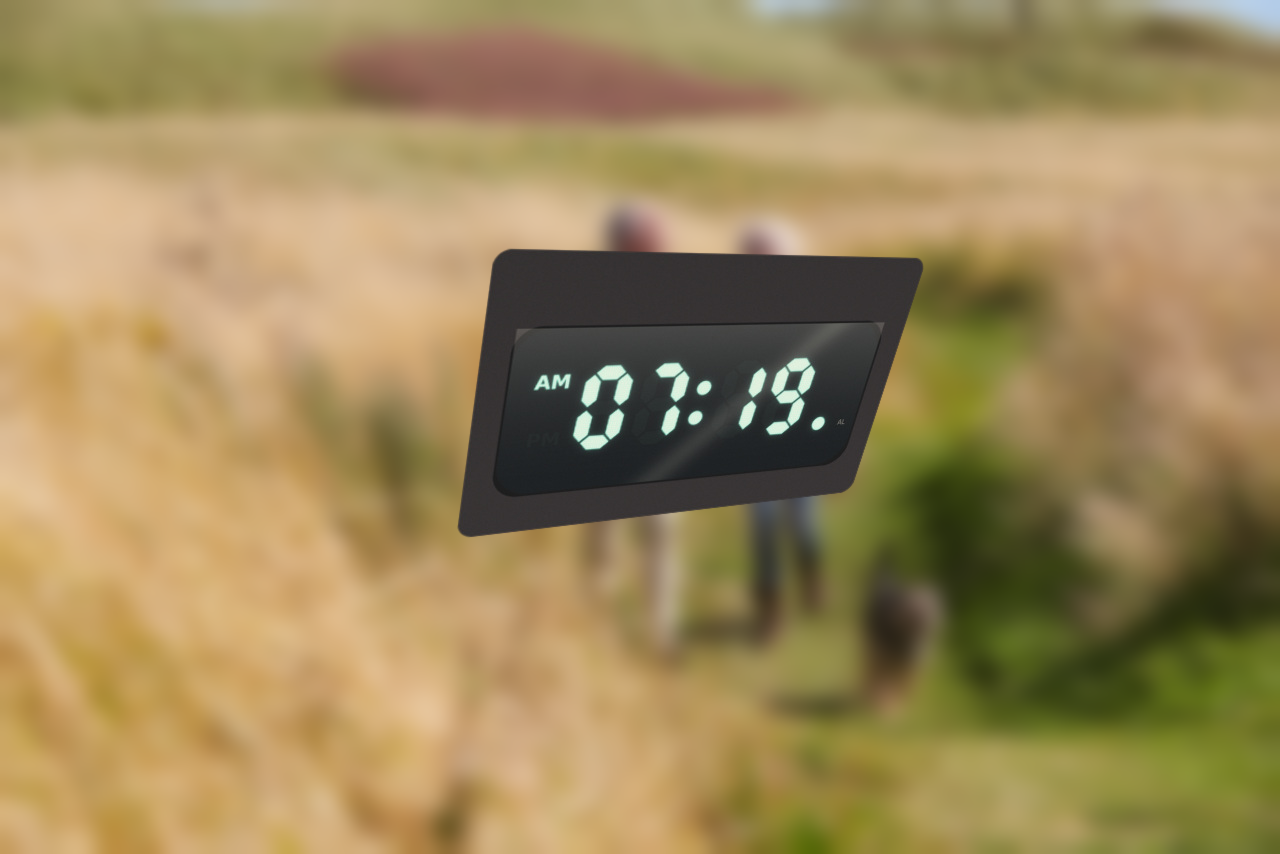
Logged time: 7,19
